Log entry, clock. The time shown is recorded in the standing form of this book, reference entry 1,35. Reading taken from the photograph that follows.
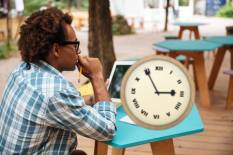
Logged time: 2,55
